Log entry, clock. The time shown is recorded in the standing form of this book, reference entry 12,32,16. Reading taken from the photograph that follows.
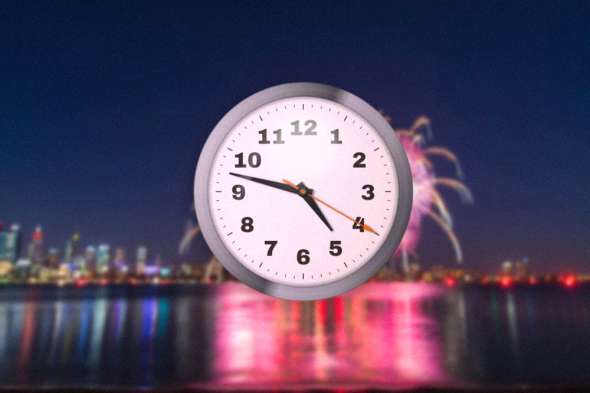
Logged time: 4,47,20
